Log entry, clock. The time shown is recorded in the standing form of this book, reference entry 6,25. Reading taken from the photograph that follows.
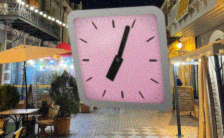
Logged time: 7,04
